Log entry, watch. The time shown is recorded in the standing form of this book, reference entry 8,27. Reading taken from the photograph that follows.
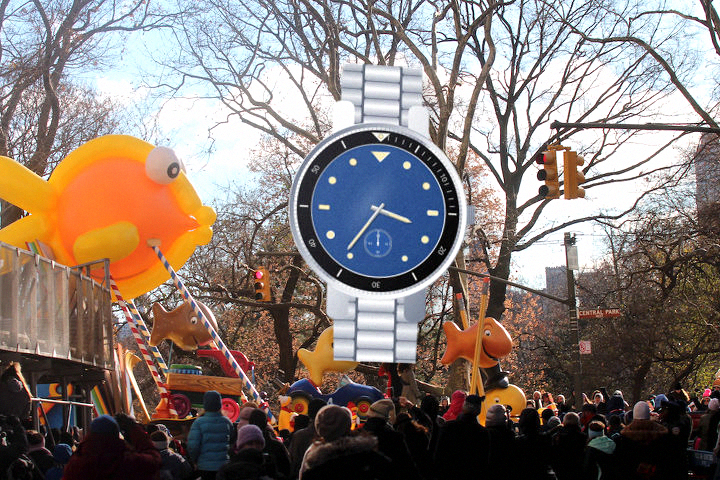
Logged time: 3,36
